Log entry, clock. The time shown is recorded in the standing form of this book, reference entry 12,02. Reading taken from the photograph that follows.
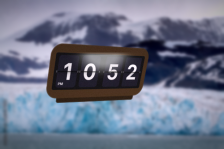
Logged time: 10,52
